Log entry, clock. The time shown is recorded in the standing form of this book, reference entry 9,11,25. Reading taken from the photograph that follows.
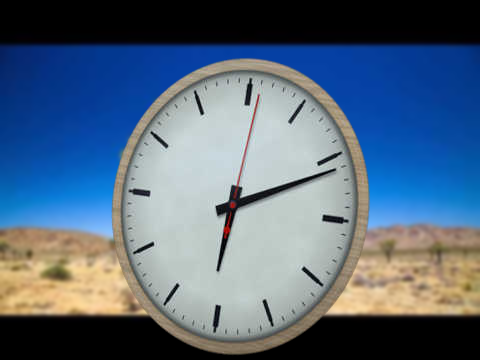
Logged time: 6,11,01
